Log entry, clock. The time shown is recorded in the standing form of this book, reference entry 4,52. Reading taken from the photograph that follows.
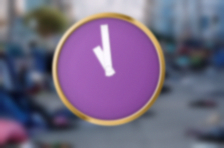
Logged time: 10,59
